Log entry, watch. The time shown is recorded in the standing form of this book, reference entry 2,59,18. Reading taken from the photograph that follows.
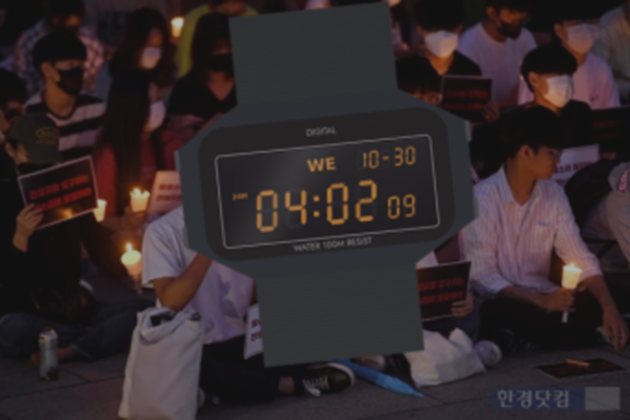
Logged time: 4,02,09
